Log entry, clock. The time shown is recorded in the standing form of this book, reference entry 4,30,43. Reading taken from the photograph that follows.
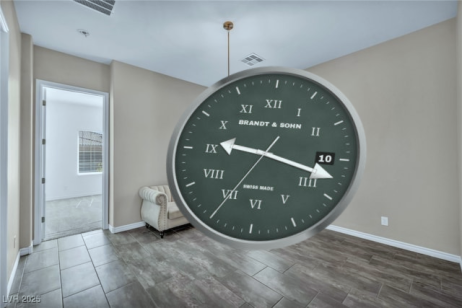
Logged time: 9,17,35
